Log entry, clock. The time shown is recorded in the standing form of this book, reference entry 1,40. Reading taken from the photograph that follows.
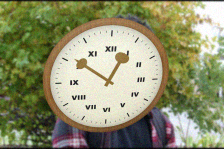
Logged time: 12,51
